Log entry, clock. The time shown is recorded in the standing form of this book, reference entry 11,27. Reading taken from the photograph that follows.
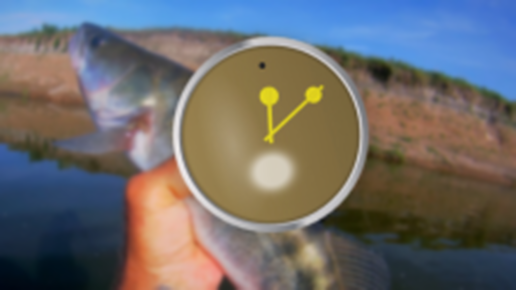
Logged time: 12,09
